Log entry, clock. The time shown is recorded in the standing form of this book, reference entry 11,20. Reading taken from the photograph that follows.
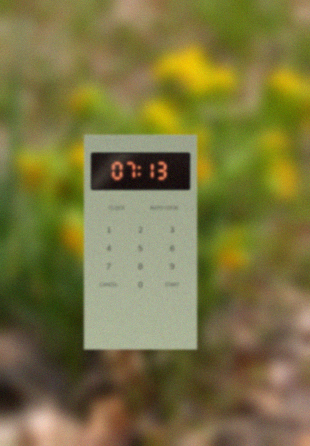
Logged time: 7,13
